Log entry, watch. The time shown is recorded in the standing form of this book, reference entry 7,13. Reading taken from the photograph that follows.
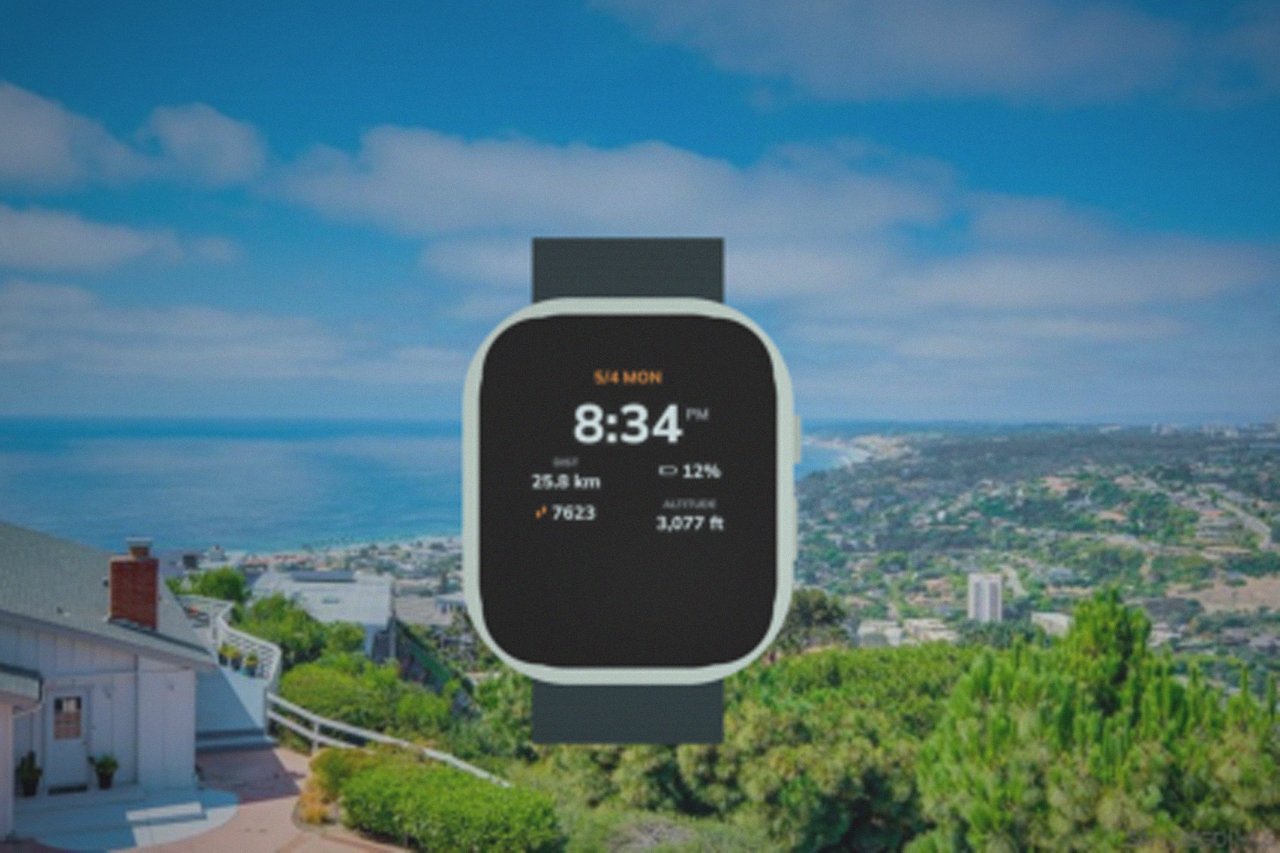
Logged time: 8,34
